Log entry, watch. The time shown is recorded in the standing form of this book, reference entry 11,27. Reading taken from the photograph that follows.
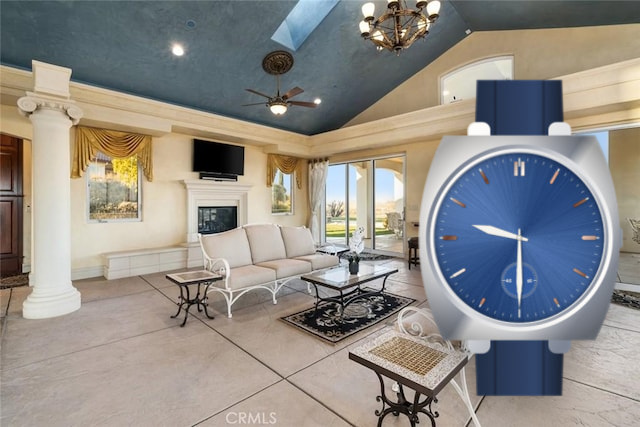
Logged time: 9,30
